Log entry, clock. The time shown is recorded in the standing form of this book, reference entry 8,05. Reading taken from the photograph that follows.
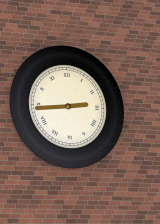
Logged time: 2,44
